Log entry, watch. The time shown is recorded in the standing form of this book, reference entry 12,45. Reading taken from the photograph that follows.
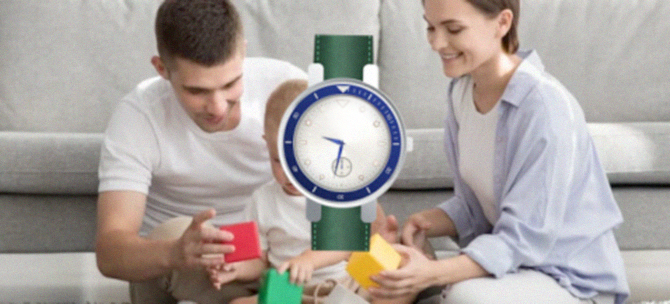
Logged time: 9,32
